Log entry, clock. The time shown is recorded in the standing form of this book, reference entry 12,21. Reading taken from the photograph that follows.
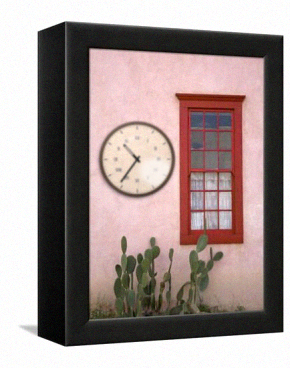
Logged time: 10,36
